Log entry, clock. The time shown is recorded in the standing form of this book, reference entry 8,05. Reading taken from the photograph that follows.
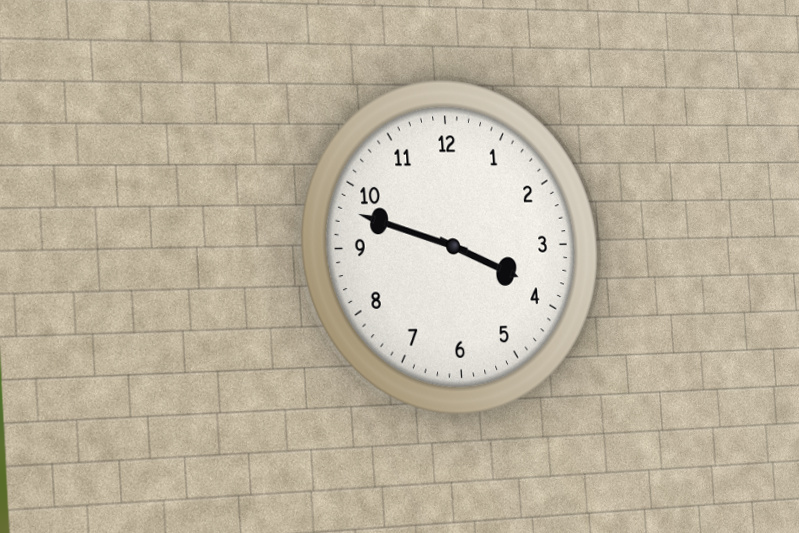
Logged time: 3,48
